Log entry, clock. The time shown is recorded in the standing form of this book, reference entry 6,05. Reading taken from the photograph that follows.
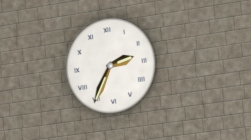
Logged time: 2,35
